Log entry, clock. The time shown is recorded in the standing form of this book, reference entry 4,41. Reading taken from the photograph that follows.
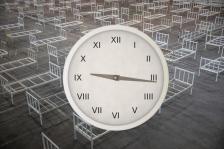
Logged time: 9,16
